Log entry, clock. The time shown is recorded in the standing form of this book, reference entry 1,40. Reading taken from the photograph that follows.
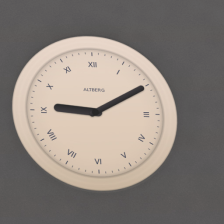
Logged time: 9,10
